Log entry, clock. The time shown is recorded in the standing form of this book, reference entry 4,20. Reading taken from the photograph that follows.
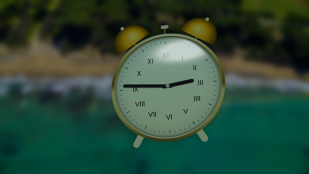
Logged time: 2,46
